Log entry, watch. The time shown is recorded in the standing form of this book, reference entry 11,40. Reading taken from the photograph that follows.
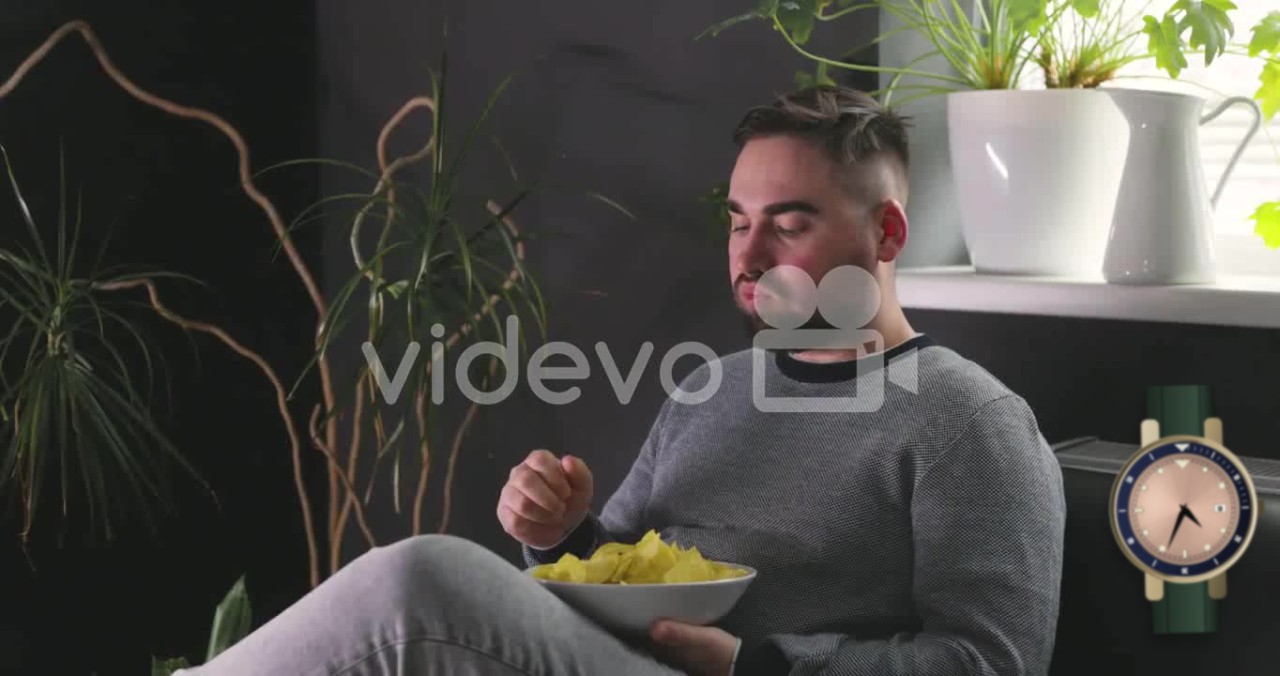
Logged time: 4,34
